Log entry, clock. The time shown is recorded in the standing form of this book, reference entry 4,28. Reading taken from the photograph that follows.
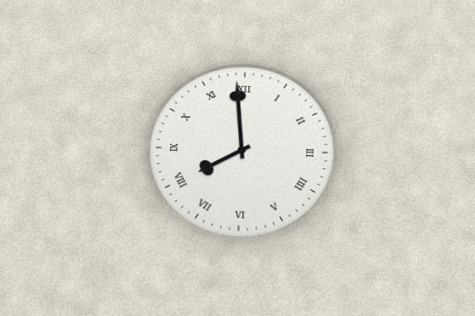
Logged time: 7,59
